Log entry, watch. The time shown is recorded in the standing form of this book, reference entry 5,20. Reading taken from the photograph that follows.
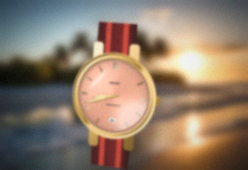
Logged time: 8,42
